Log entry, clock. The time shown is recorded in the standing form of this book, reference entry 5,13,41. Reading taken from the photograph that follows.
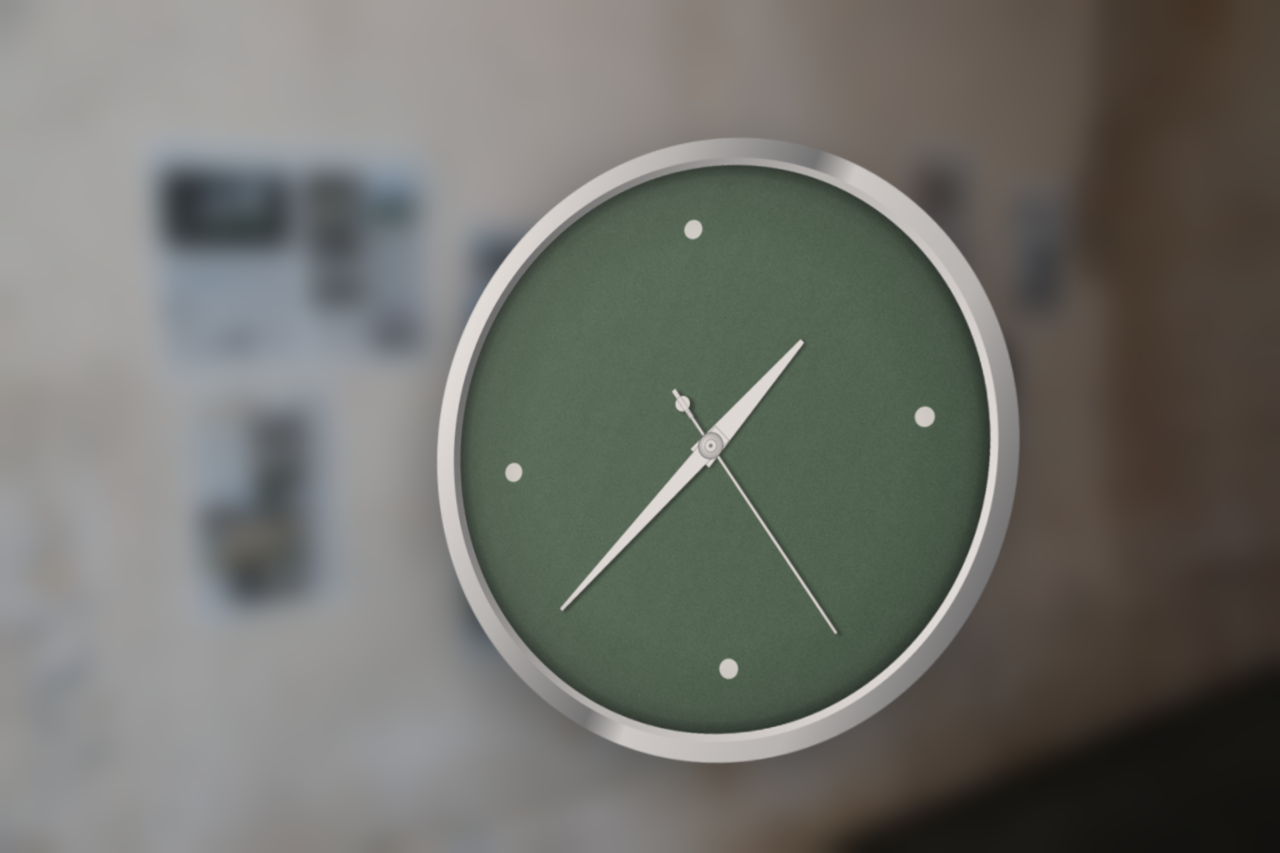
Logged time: 1,38,25
